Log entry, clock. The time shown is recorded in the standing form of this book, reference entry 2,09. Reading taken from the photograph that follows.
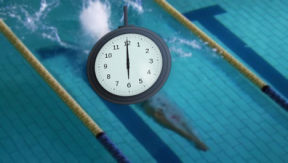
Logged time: 6,00
